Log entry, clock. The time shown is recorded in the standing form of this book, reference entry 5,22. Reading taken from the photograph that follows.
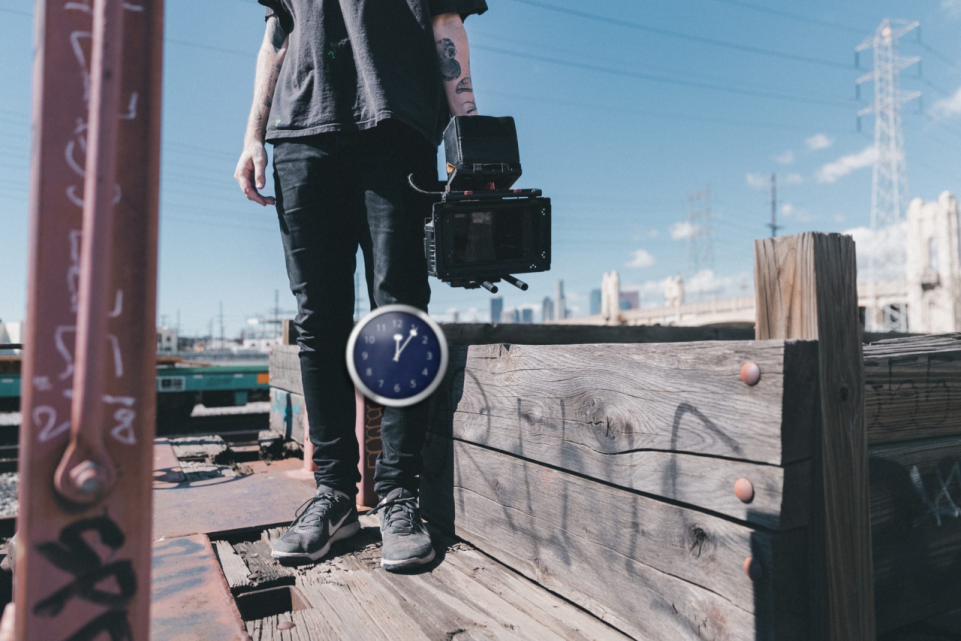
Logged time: 12,06
